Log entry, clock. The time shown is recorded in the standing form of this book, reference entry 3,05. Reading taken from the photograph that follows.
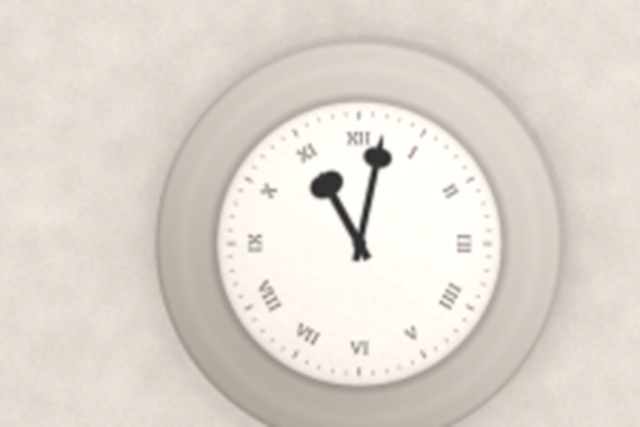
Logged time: 11,02
